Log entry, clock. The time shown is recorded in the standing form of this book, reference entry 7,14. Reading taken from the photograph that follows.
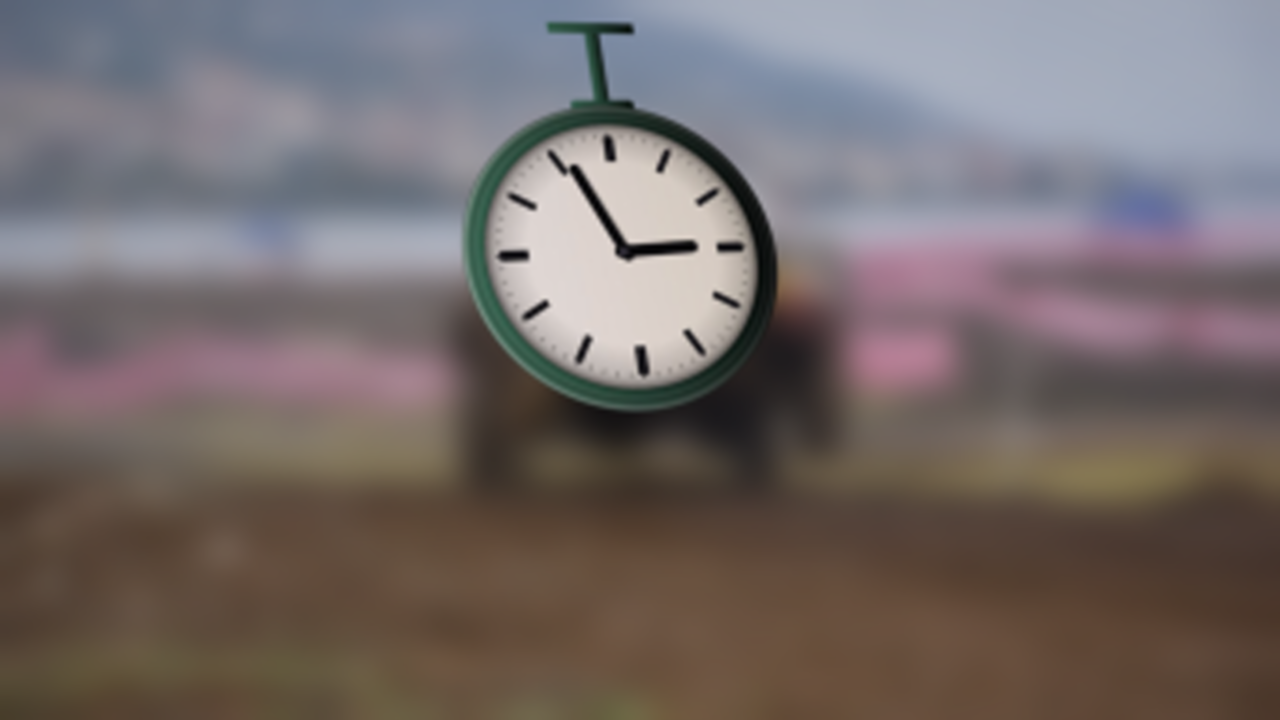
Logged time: 2,56
